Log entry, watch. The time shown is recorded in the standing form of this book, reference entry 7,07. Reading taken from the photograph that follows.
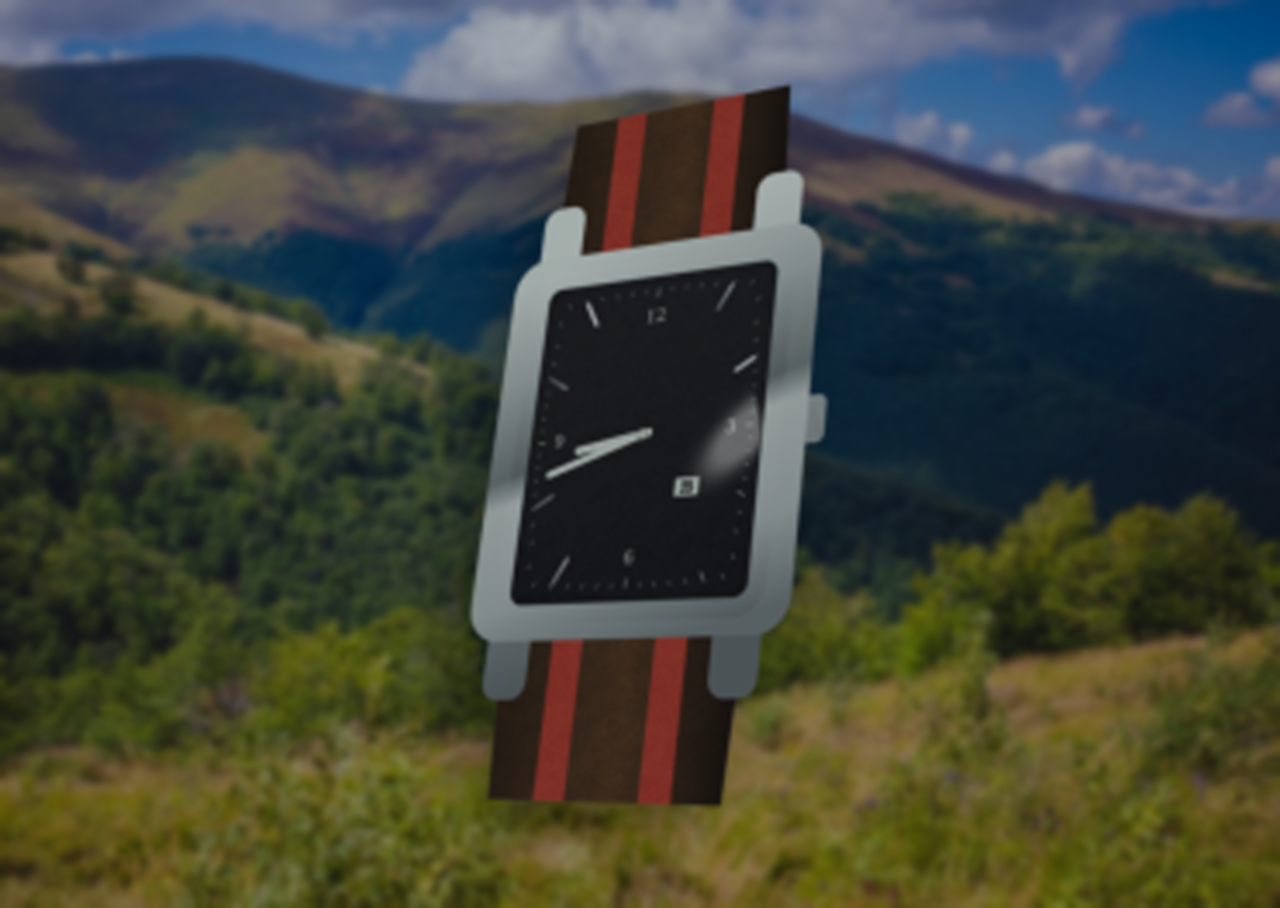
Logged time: 8,42
